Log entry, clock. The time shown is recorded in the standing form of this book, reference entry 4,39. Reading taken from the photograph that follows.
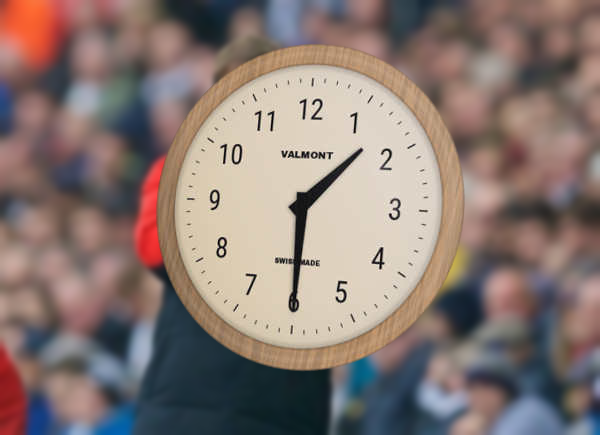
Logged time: 1,30
